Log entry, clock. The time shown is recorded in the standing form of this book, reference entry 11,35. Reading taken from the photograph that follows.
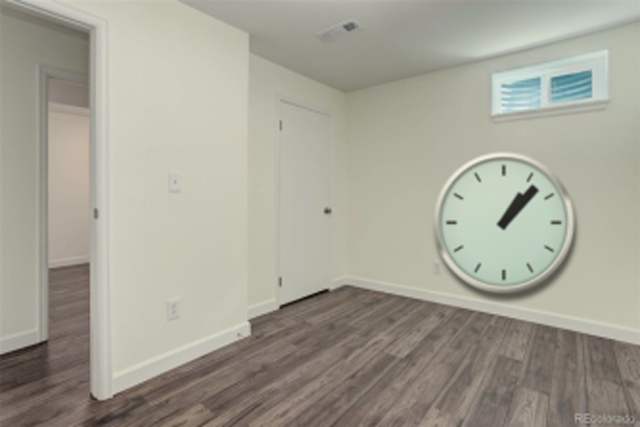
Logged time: 1,07
